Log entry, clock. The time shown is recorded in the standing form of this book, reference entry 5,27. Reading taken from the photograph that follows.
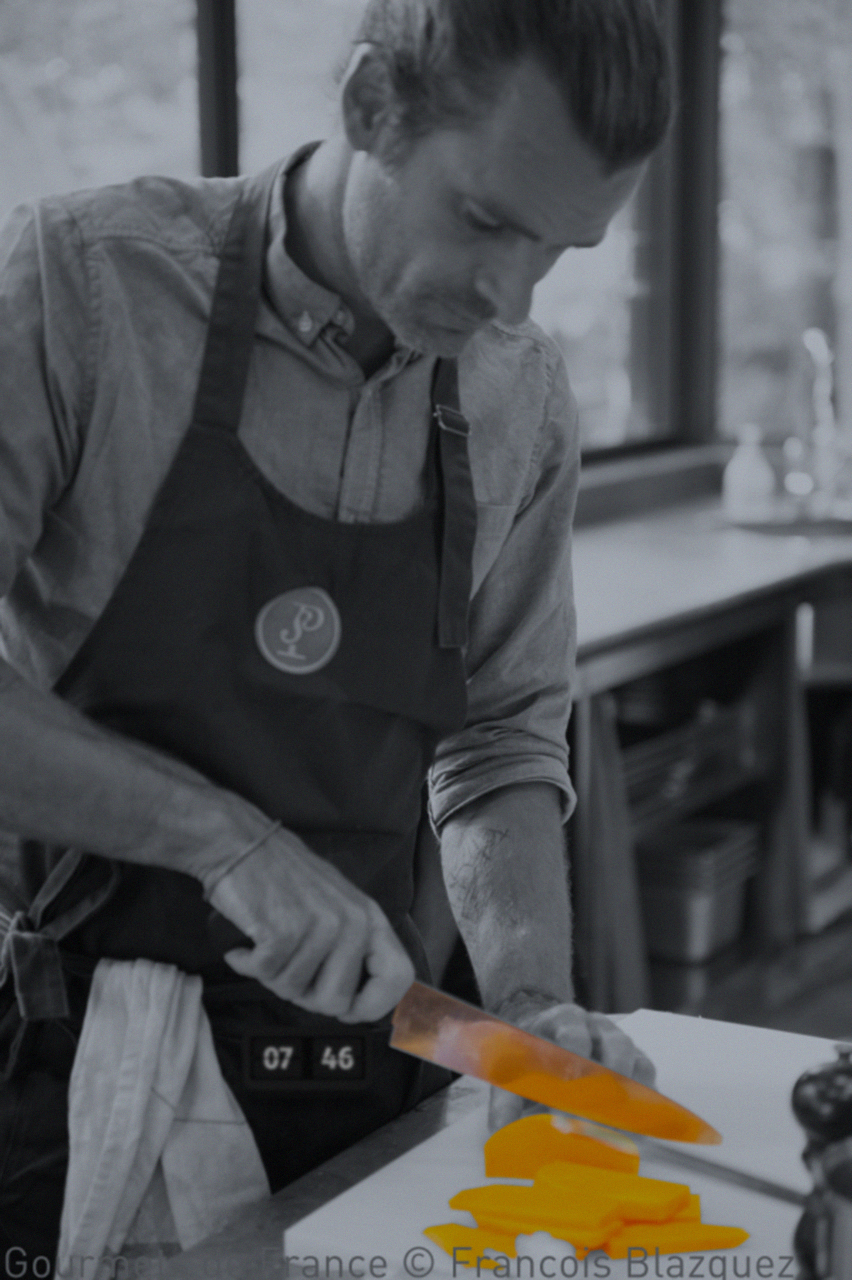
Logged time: 7,46
